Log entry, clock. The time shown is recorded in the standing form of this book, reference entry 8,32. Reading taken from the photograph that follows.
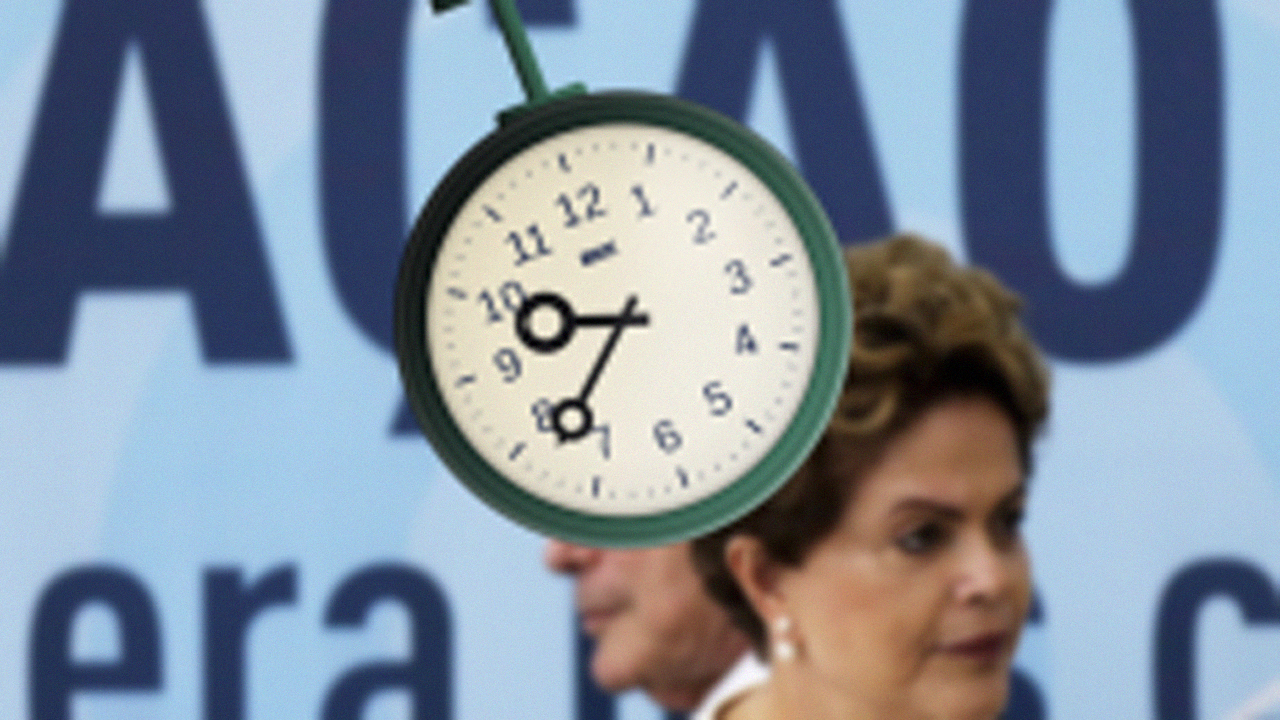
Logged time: 9,38
